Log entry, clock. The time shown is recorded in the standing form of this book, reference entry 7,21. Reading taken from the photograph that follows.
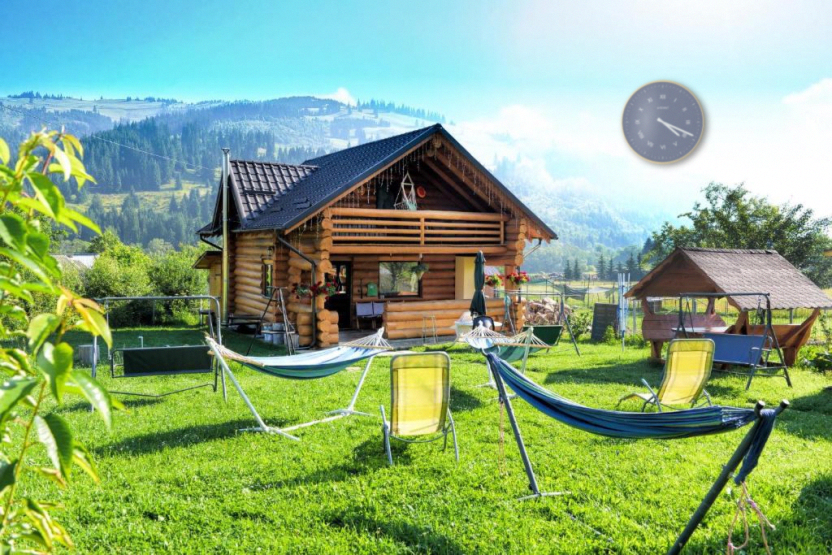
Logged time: 4,19
